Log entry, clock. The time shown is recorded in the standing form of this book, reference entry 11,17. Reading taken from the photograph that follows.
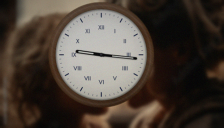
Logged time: 9,16
